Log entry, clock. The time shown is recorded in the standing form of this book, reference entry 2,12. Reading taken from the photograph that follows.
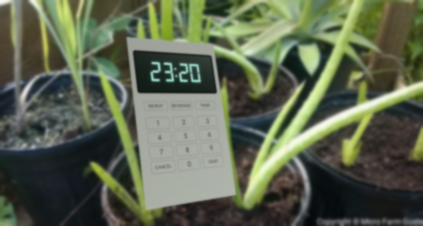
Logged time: 23,20
